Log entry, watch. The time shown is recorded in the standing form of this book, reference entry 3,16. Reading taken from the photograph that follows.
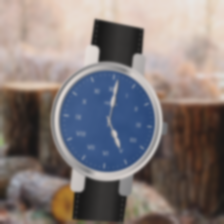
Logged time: 5,01
